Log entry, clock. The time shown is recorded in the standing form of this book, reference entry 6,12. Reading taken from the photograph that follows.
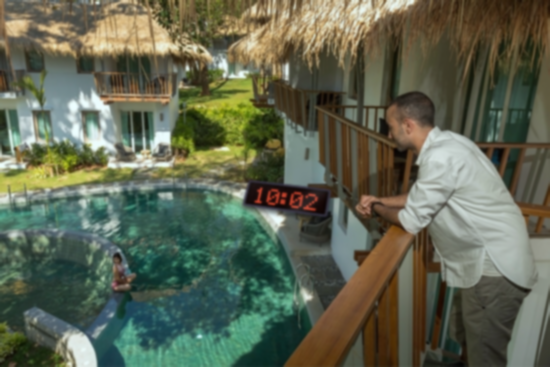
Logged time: 10,02
